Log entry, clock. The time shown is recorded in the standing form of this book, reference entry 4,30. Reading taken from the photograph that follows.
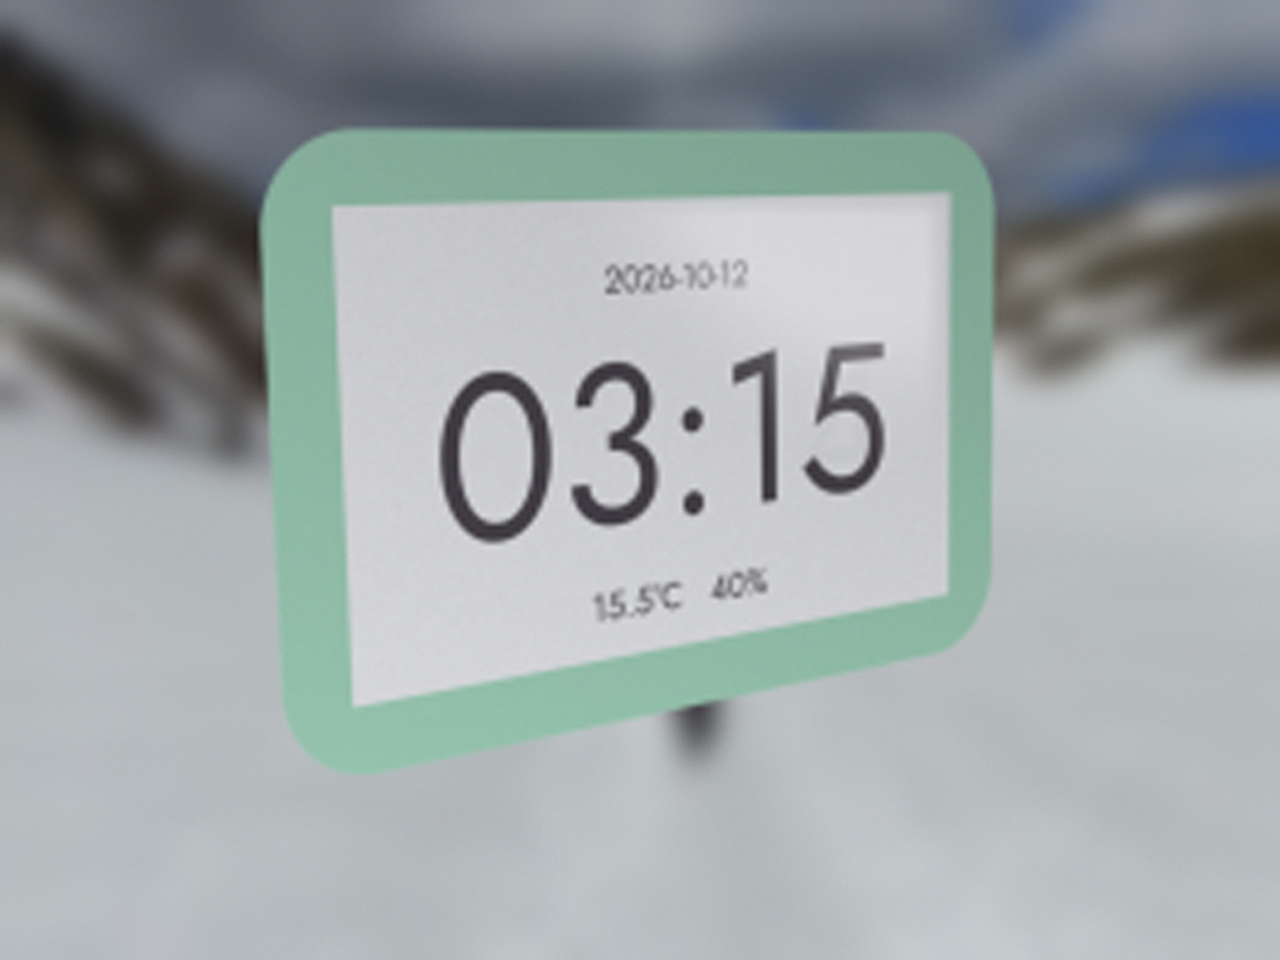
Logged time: 3,15
